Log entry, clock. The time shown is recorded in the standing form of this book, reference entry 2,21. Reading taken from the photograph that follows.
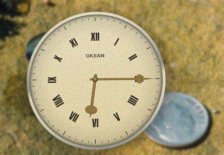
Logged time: 6,15
